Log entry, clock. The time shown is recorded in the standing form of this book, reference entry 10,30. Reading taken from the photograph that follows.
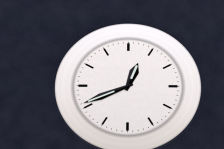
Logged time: 12,41
